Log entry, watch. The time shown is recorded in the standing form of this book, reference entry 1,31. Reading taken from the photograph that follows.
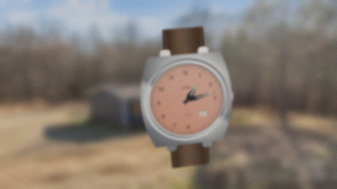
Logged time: 1,13
